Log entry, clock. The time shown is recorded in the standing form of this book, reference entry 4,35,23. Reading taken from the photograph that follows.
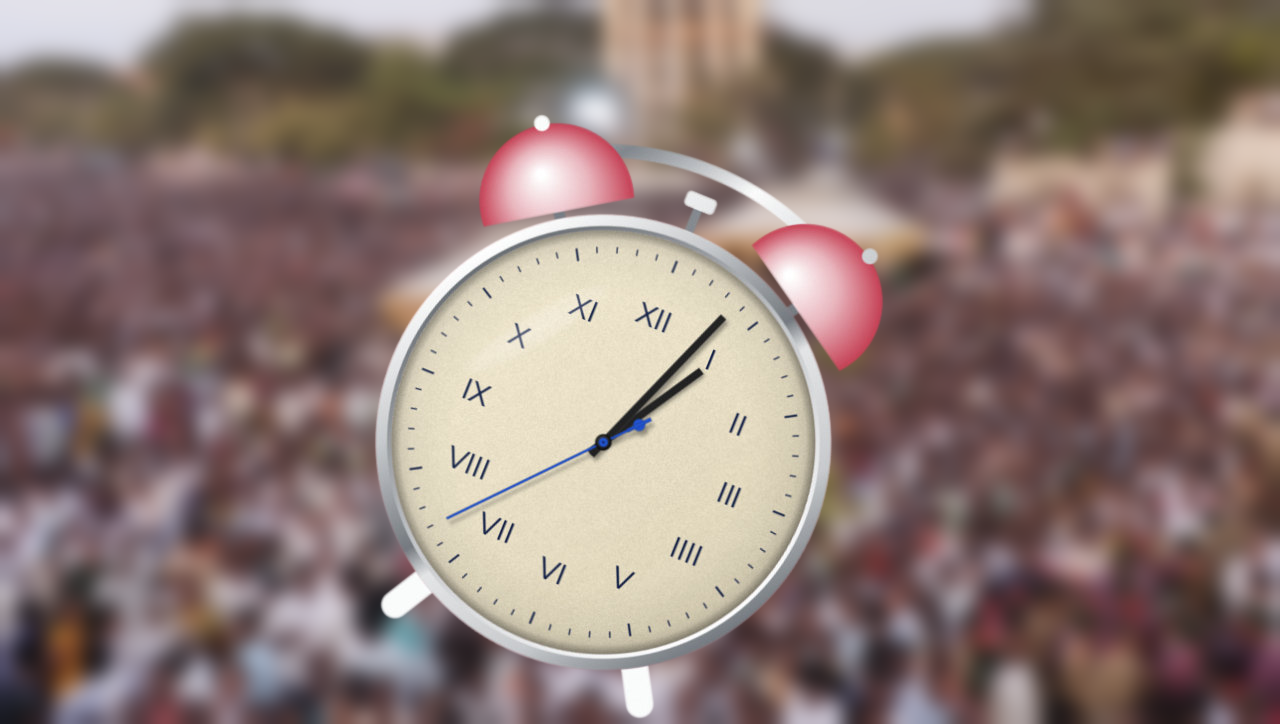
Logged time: 1,03,37
